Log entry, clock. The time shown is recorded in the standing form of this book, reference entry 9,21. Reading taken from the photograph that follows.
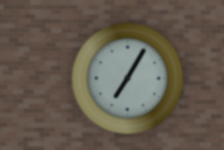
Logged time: 7,05
